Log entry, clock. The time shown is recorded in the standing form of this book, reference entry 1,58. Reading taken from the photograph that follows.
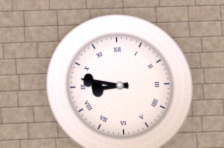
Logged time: 8,47
